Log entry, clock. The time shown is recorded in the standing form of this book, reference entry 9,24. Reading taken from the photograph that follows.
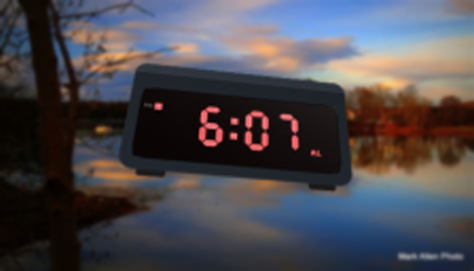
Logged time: 6,07
